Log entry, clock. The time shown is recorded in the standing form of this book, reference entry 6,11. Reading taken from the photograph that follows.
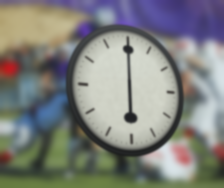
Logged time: 6,00
